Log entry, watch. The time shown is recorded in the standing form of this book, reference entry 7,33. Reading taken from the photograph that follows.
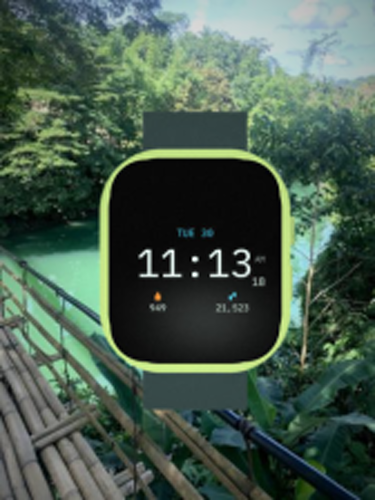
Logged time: 11,13
